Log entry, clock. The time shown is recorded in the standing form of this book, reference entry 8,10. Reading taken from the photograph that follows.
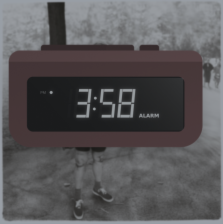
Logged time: 3,58
